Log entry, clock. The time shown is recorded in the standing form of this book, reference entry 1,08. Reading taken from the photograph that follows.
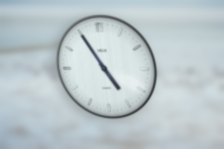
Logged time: 4,55
